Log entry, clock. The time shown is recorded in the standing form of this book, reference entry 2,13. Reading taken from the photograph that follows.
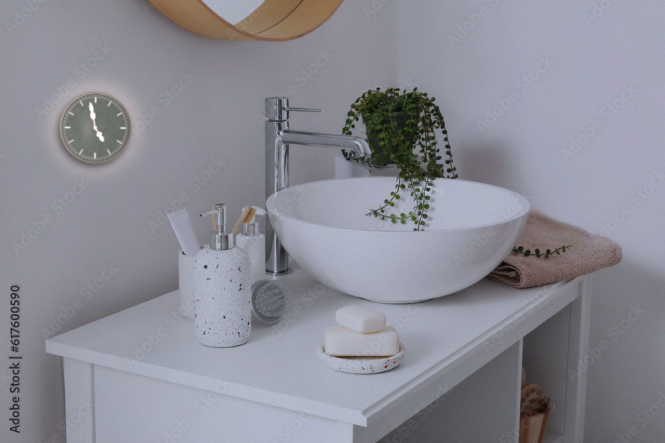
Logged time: 4,58
